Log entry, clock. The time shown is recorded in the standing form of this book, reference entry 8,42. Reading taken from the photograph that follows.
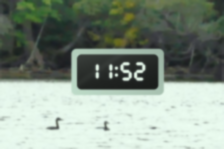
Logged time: 11,52
